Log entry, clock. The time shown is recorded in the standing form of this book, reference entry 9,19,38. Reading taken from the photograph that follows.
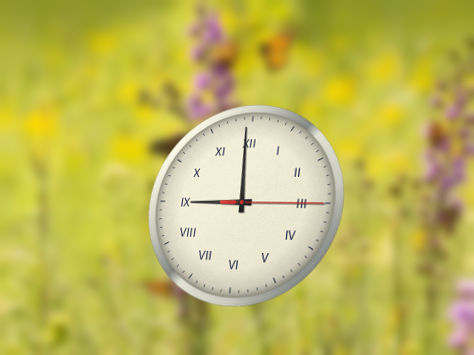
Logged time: 8,59,15
